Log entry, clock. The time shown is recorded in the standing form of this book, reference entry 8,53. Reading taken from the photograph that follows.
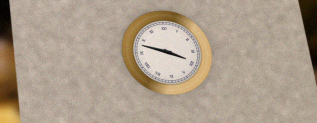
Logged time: 3,48
